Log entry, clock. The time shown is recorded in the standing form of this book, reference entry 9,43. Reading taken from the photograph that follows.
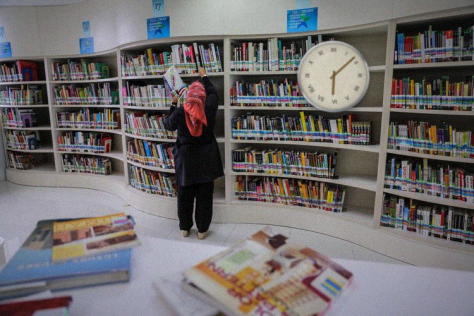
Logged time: 6,08
